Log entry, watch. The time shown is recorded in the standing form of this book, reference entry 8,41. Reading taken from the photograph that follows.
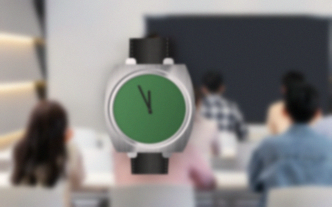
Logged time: 11,56
